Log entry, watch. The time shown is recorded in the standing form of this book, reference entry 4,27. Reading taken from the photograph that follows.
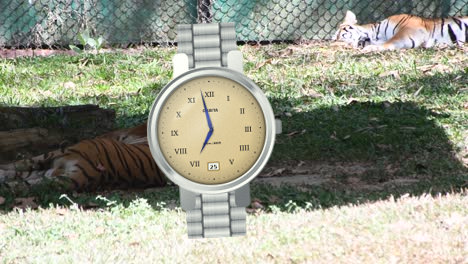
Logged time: 6,58
